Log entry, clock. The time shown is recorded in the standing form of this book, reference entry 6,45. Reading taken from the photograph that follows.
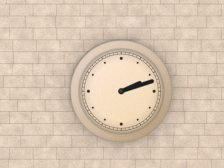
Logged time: 2,12
